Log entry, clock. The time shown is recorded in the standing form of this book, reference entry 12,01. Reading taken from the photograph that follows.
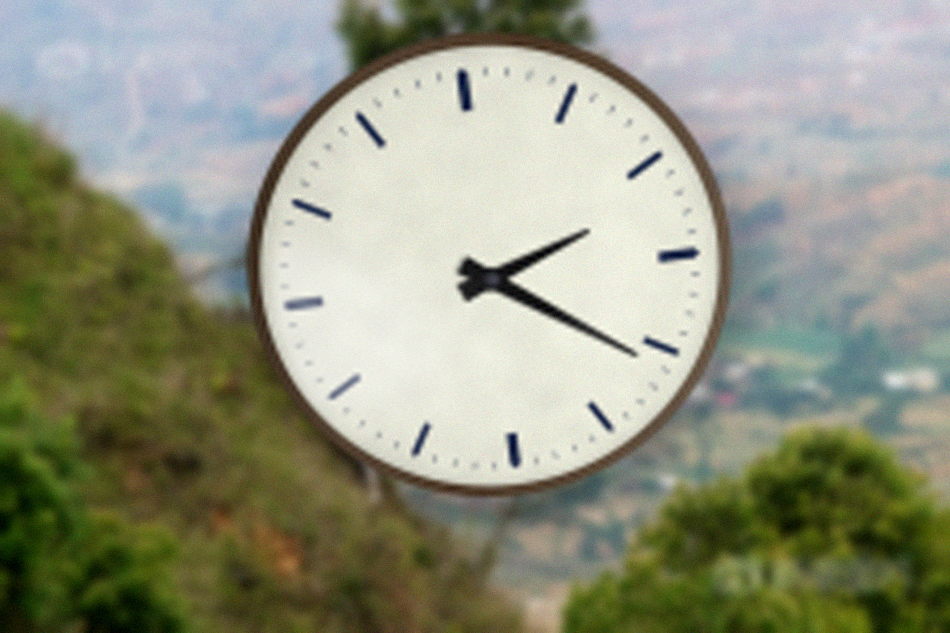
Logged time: 2,21
